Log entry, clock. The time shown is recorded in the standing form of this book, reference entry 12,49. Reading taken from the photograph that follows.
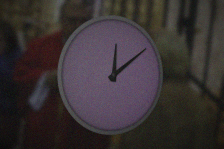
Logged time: 12,09
